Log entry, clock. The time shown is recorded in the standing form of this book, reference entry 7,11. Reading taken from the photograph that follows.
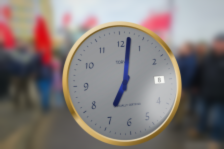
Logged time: 7,02
